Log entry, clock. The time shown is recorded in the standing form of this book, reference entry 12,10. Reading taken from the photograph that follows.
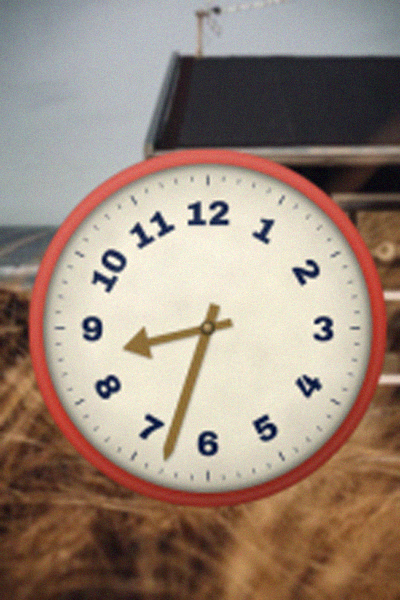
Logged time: 8,33
